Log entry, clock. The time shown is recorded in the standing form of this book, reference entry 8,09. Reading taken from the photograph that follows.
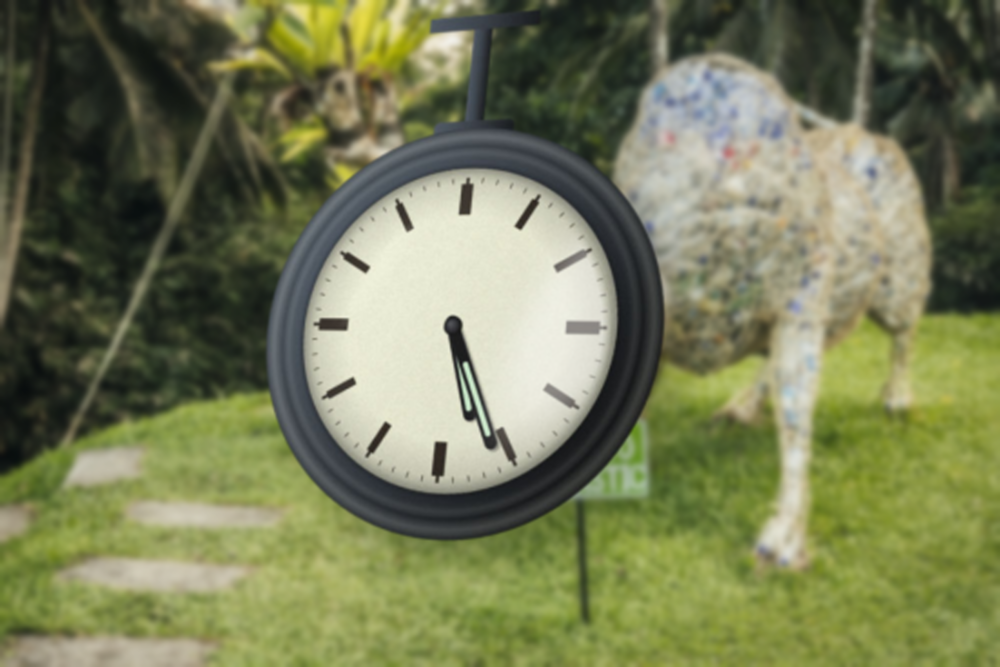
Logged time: 5,26
